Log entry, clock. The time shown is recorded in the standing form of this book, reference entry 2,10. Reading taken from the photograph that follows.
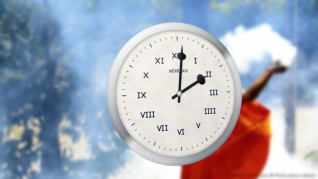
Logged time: 2,01
